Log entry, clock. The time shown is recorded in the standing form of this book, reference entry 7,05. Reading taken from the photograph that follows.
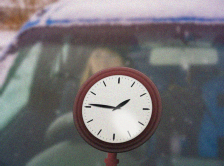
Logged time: 1,46
